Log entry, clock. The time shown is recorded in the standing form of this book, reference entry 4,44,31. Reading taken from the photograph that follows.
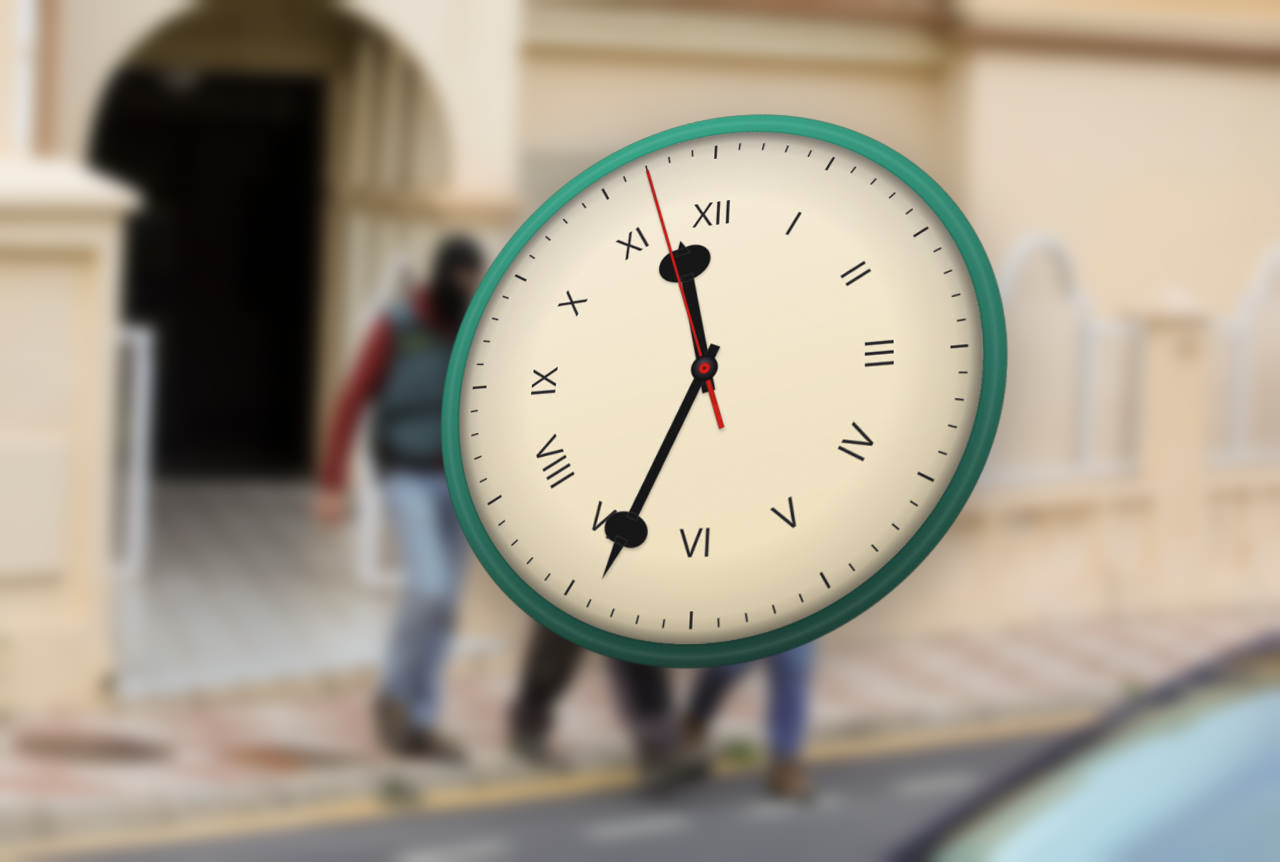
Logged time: 11,33,57
